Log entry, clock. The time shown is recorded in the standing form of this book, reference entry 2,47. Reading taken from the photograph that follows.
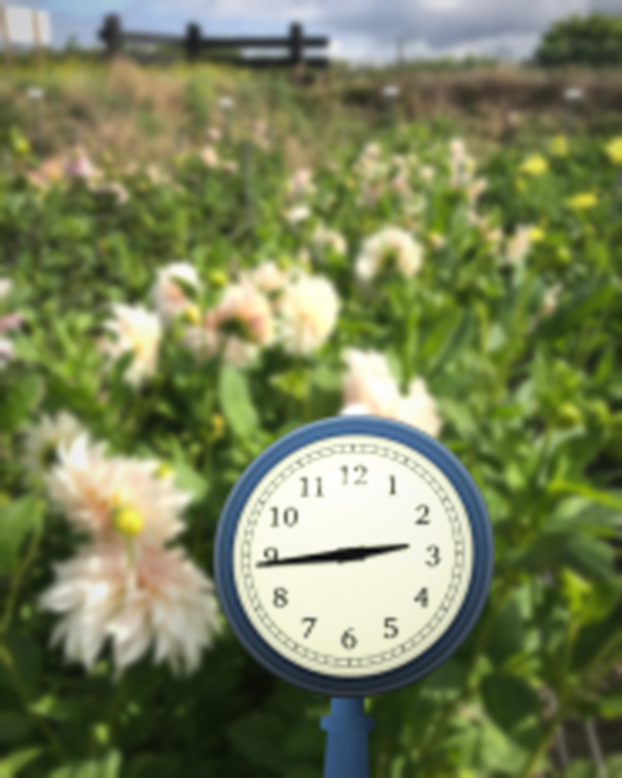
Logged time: 2,44
